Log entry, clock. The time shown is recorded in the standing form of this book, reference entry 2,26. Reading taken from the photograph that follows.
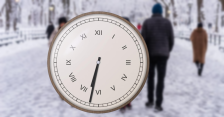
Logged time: 6,32
